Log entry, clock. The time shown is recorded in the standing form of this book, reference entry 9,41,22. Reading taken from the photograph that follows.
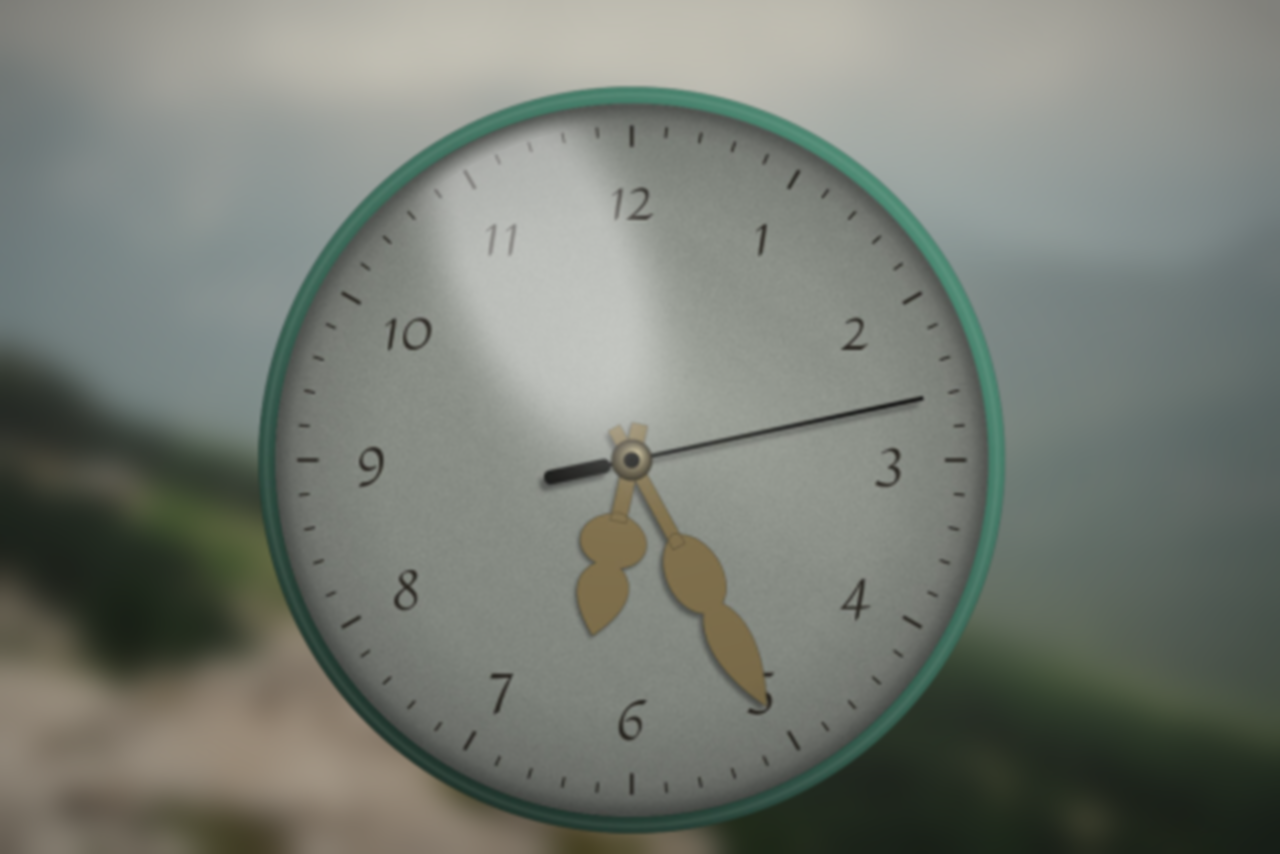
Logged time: 6,25,13
